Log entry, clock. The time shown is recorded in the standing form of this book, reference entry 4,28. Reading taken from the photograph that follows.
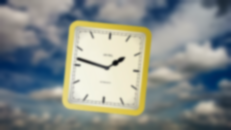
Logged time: 1,47
